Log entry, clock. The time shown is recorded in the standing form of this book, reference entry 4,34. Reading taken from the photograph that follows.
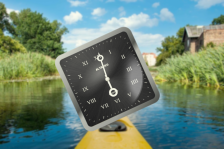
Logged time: 6,01
